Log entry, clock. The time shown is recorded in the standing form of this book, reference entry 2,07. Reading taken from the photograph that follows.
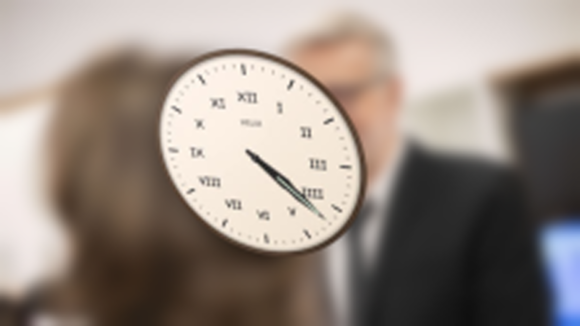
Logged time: 4,22
